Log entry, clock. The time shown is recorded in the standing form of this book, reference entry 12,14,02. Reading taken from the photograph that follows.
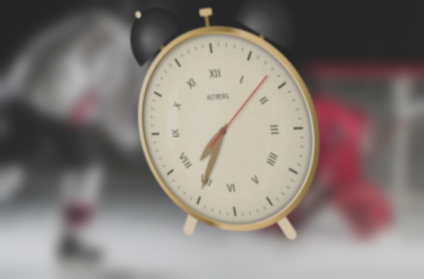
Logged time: 7,35,08
